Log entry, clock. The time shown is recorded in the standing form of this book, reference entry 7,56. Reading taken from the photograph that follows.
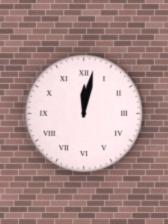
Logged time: 12,02
